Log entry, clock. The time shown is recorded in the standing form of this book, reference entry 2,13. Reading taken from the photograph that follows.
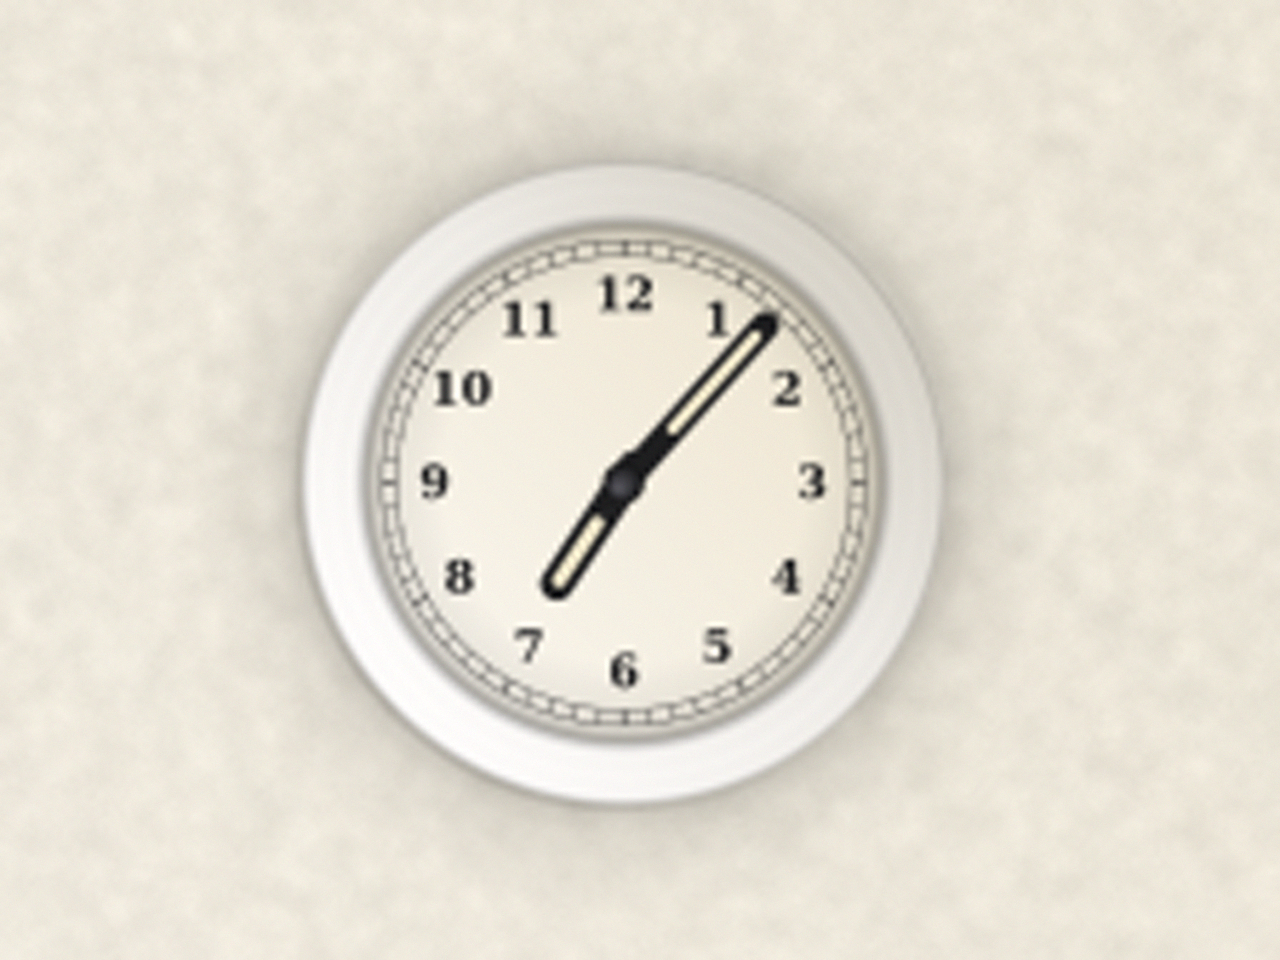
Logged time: 7,07
